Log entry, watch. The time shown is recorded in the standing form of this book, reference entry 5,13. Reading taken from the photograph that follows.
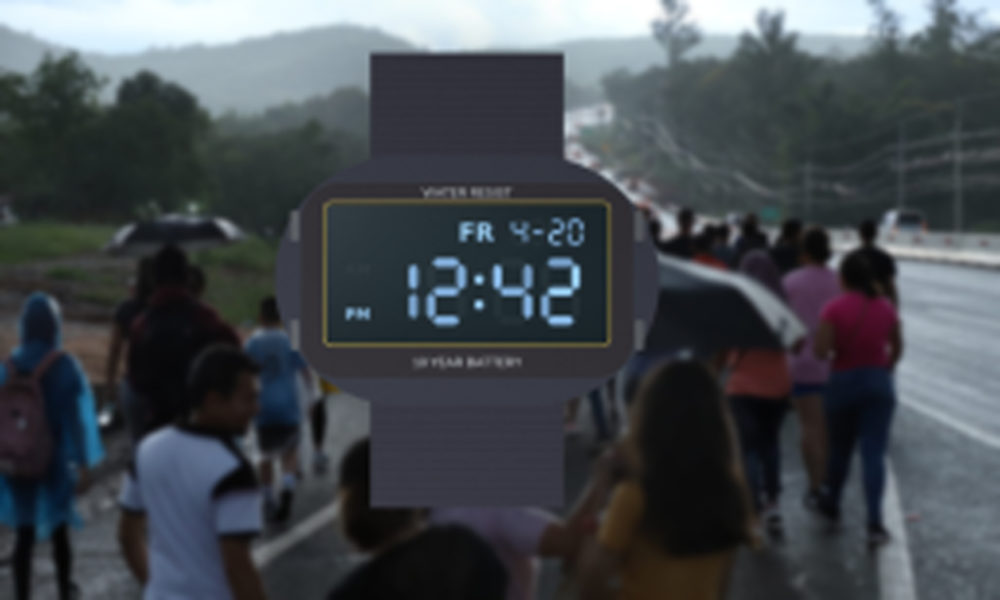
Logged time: 12,42
